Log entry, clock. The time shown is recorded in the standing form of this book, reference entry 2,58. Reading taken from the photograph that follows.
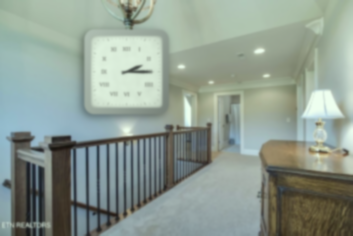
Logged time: 2,15
